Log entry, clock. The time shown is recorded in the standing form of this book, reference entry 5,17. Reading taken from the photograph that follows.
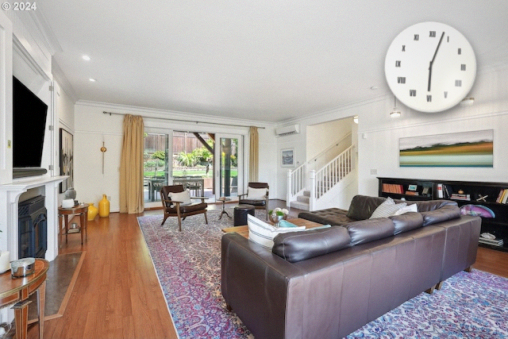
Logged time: 6,03
